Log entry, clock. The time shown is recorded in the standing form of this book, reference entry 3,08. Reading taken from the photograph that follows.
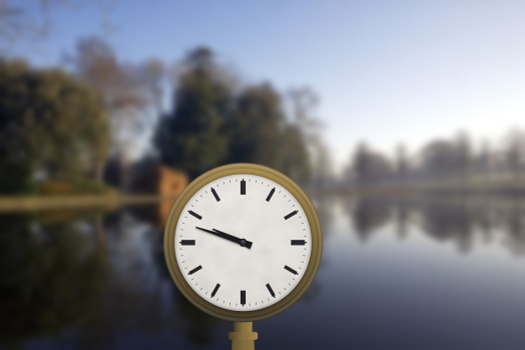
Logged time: 9,48
